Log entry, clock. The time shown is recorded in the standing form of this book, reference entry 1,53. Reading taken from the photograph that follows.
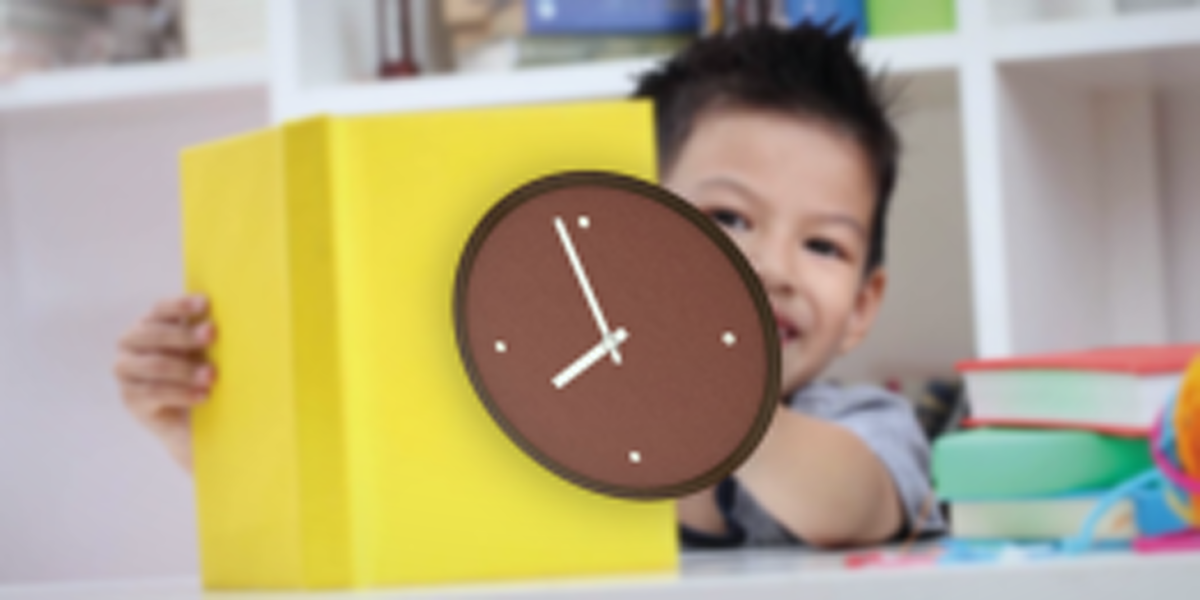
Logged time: 7,58
